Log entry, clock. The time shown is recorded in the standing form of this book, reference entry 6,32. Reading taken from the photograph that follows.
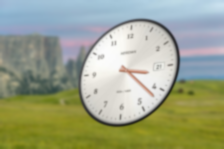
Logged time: 3,22
